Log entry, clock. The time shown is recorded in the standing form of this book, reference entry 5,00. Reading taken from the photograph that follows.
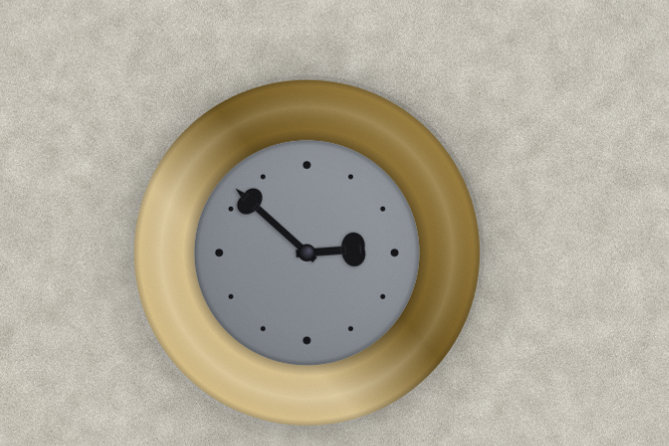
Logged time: 2,52
